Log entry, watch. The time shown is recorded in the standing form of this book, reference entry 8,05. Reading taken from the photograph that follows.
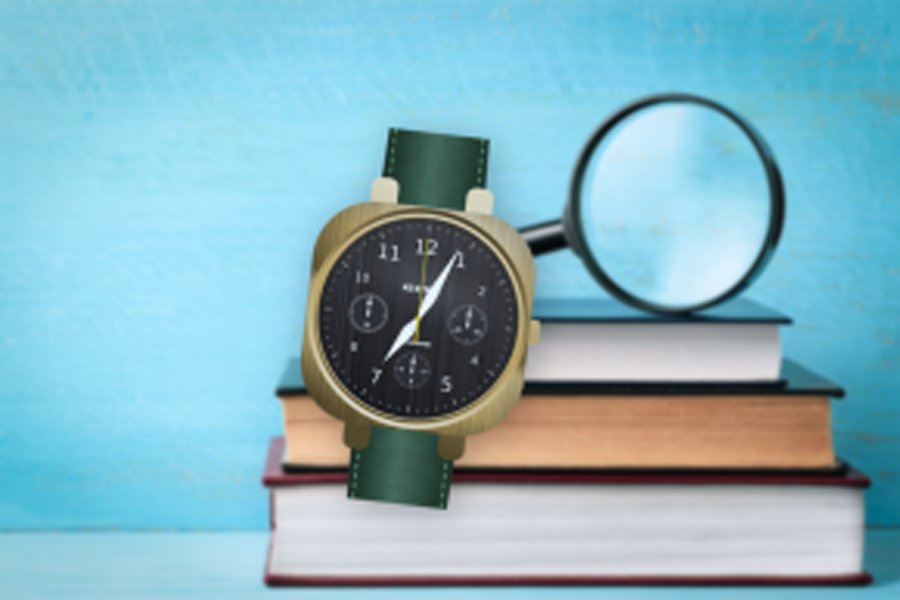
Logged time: 7,04
